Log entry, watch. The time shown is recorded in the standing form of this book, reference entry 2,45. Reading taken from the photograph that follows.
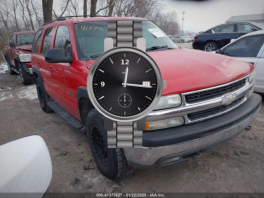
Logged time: 12,16
